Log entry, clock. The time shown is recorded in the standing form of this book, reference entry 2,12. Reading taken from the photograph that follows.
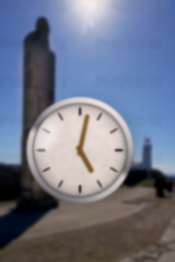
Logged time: 5,02
